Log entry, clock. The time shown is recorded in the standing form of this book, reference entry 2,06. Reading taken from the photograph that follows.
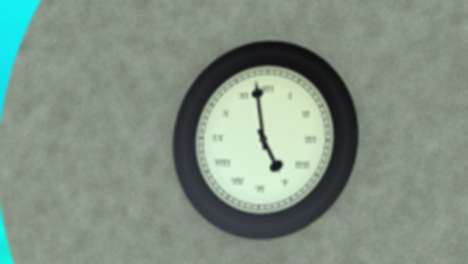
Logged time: 4,58
